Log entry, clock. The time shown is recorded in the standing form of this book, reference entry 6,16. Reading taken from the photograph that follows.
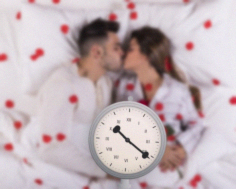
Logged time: 10,21
